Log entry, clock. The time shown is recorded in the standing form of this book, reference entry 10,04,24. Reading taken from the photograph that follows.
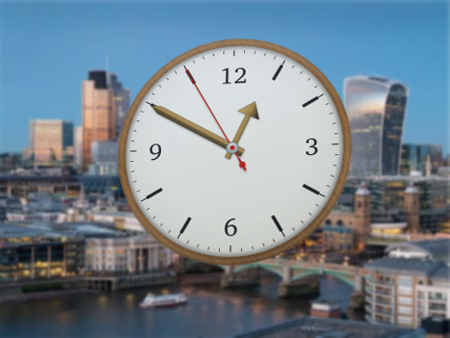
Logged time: 12,49,55
